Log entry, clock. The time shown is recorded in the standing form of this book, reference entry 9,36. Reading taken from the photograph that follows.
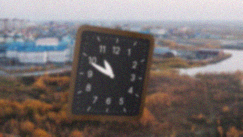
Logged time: 10,49
